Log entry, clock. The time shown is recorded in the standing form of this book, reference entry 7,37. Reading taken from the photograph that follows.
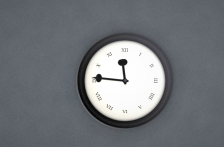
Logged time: 11,46
